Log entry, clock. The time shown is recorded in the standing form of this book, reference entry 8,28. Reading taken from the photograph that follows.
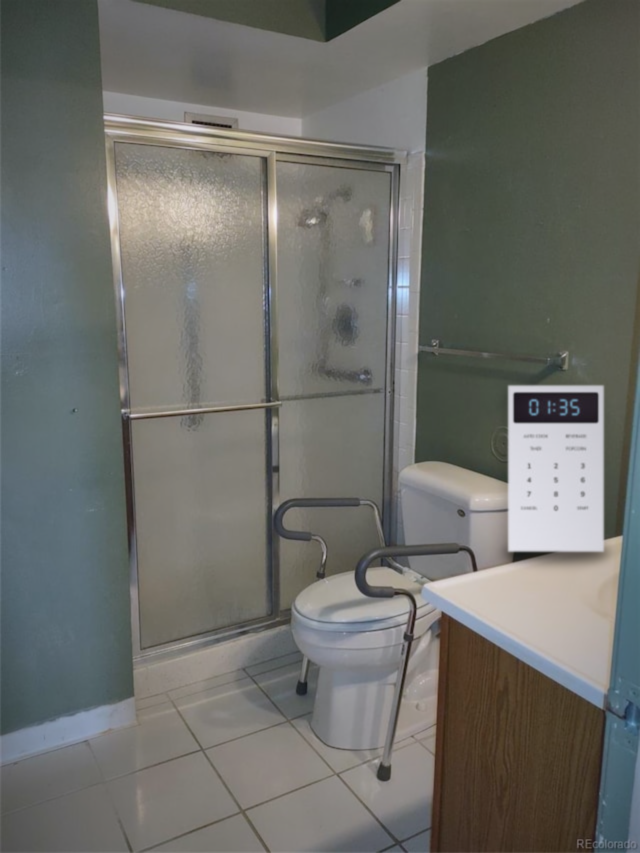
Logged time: 1,35
